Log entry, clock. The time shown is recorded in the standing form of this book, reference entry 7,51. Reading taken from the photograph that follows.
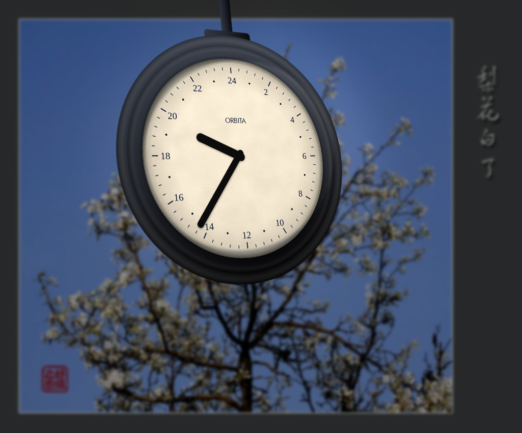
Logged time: 19,36
